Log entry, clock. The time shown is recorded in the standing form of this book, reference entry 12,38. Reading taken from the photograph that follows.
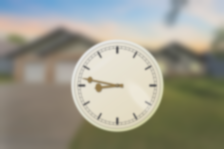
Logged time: 8,47
